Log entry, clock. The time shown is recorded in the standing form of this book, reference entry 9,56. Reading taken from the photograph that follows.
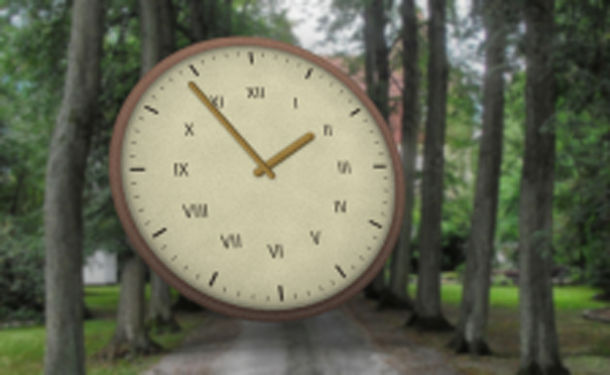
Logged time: 1,54
